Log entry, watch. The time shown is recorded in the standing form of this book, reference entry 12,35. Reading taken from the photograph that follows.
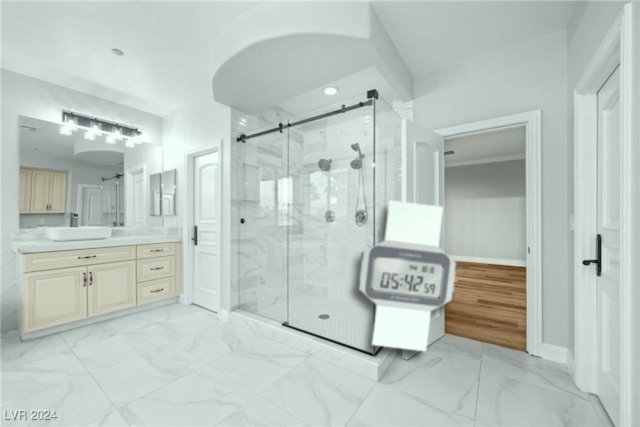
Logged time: 5,42
